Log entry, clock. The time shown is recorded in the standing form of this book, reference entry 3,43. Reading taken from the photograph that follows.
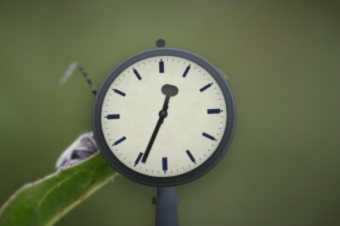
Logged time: 12,34
